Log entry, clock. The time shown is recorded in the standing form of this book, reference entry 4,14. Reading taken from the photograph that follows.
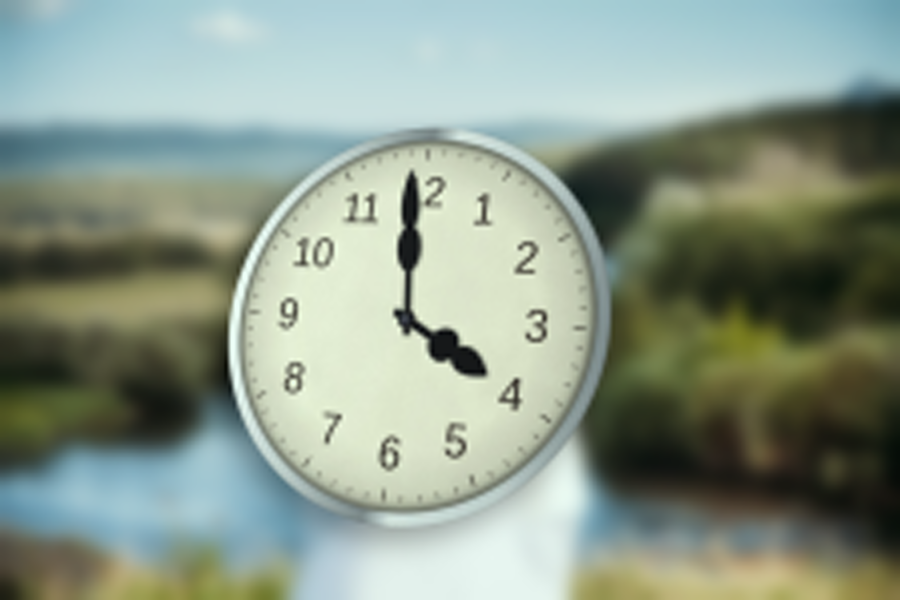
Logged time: 3,59
